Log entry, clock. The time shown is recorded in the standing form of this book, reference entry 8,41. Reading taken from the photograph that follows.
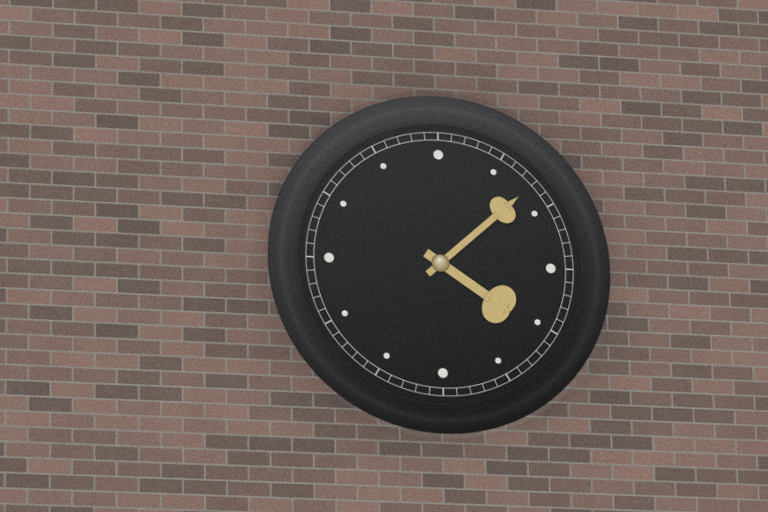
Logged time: 4,08
